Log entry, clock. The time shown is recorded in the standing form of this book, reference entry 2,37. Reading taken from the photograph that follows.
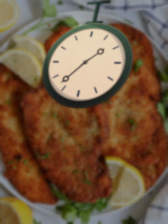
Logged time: 1,37
